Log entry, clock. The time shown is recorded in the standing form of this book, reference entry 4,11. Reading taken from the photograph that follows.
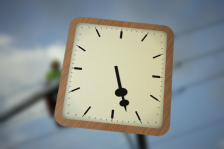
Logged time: 5,27
